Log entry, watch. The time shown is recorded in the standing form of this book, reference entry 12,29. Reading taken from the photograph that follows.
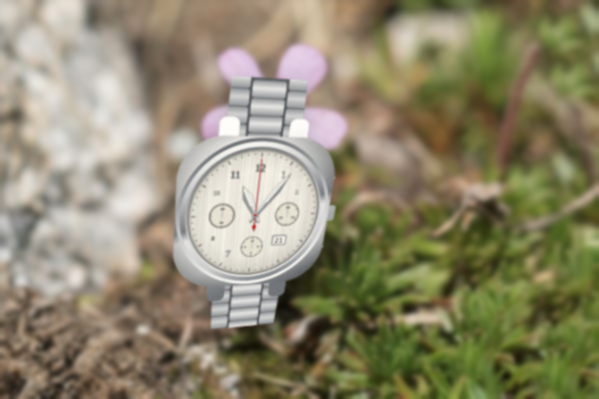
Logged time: 11,06
